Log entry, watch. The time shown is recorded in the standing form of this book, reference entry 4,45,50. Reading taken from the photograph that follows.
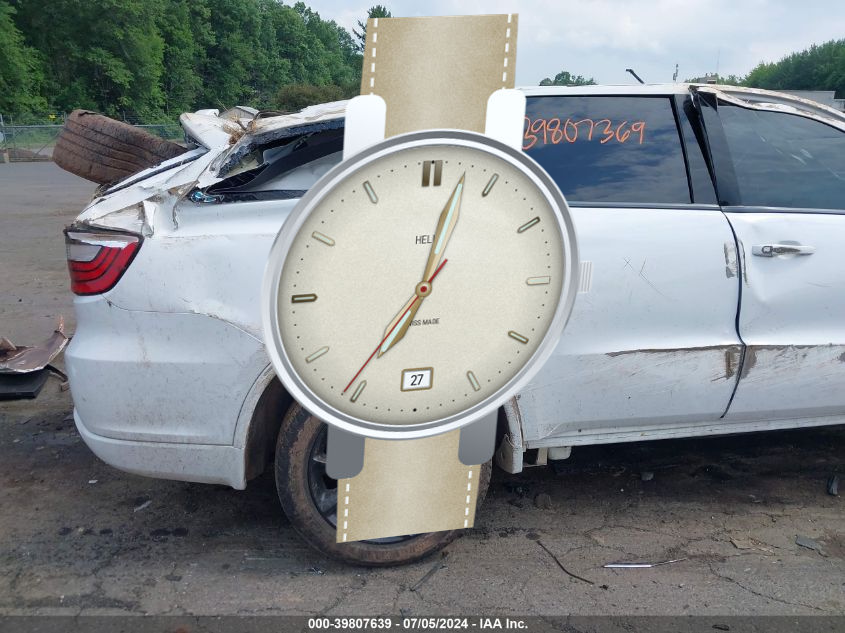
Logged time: 7,02,36
